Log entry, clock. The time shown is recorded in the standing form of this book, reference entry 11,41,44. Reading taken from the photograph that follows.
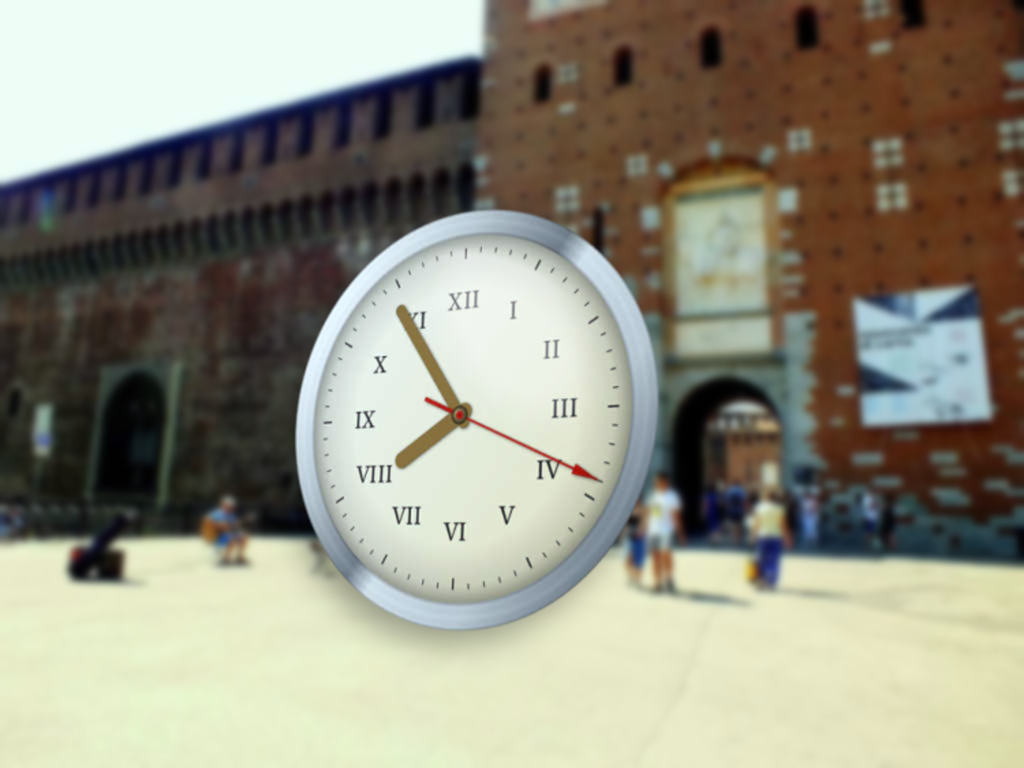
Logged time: 7,54,19
